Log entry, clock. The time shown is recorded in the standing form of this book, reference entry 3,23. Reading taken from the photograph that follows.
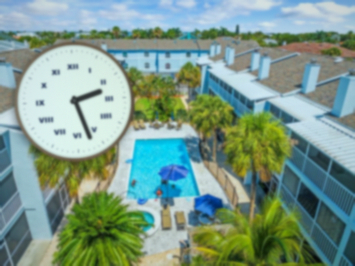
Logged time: 2,27
